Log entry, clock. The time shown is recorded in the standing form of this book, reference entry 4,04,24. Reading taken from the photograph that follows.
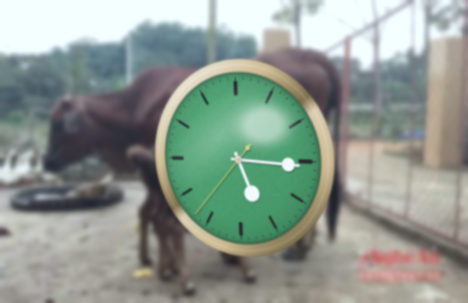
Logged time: 5,15,37
